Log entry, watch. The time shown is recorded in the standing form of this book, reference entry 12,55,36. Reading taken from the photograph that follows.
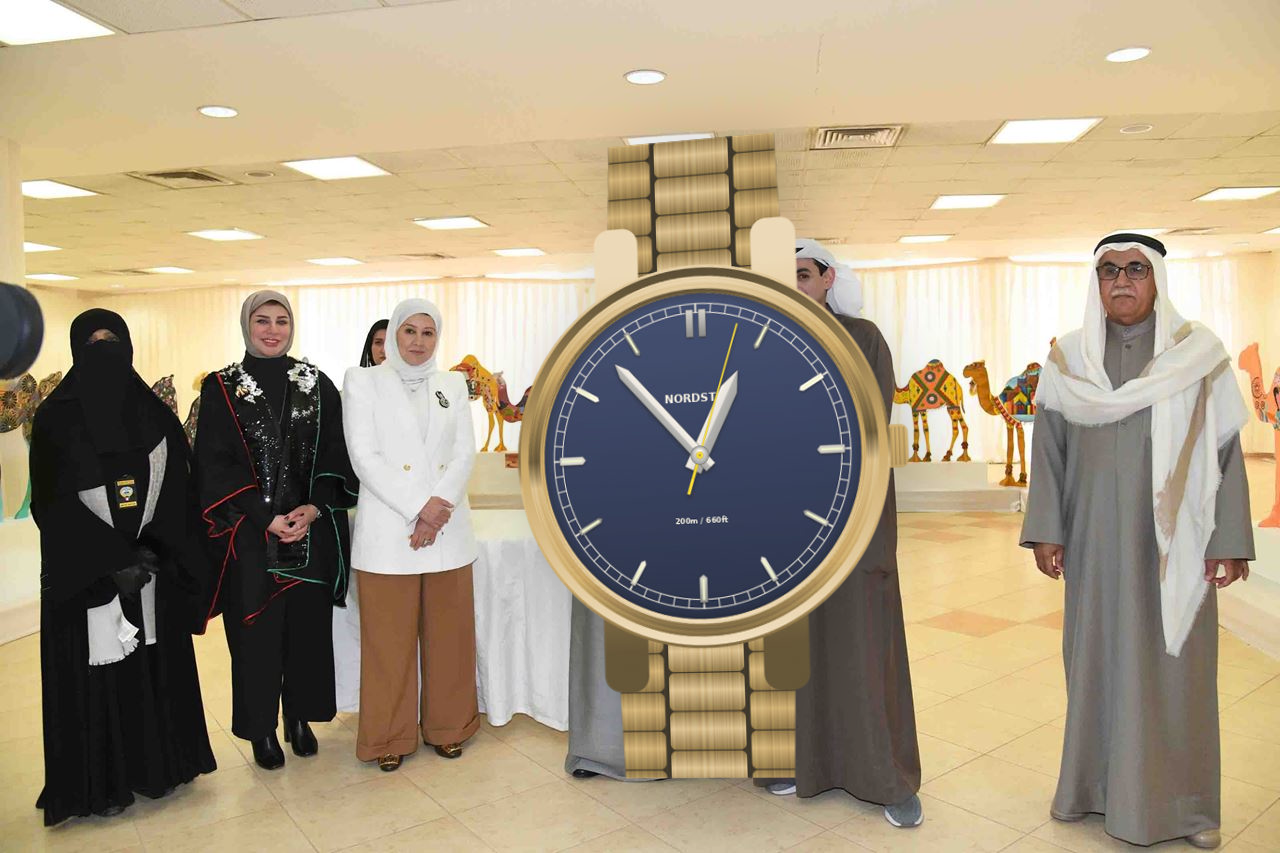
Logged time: 12,53,03
